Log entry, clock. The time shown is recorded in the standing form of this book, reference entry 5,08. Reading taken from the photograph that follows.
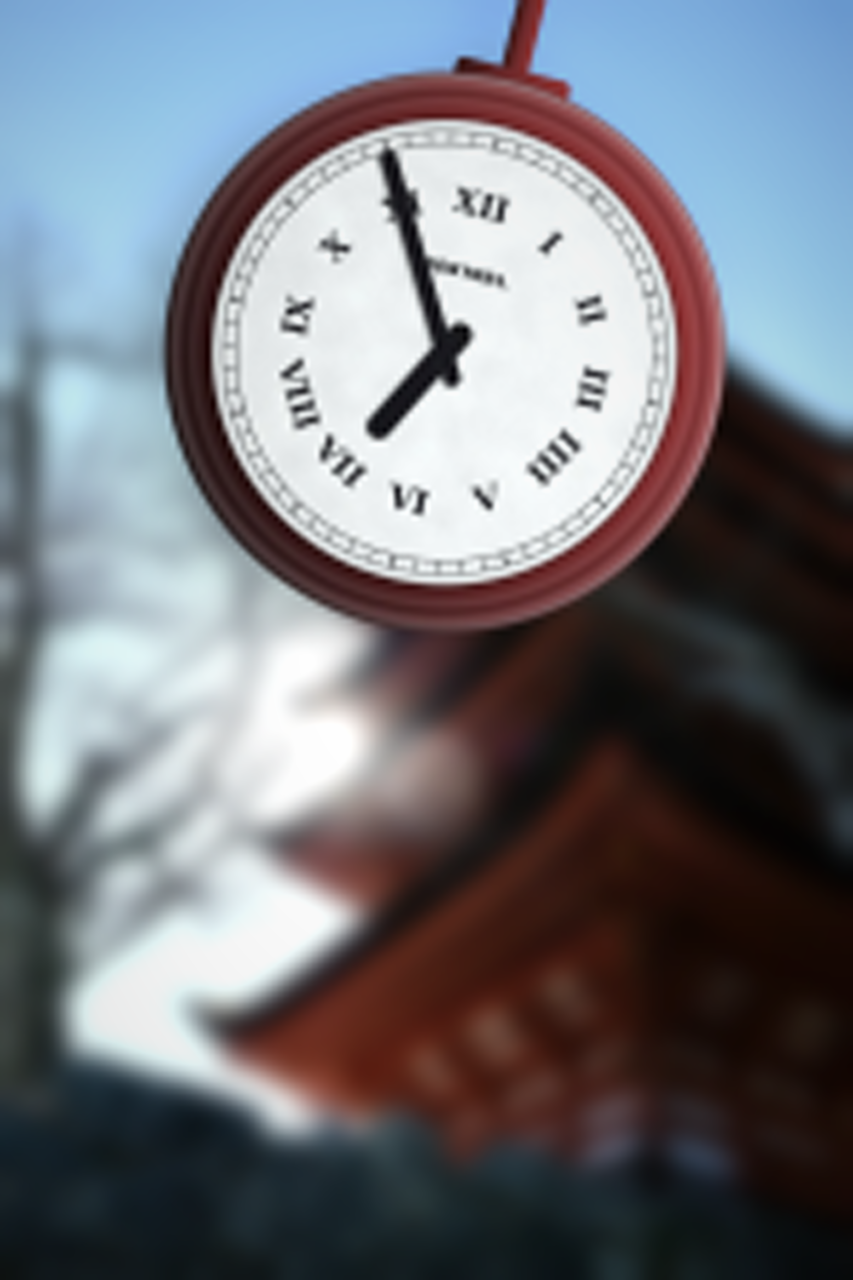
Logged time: 6,55
